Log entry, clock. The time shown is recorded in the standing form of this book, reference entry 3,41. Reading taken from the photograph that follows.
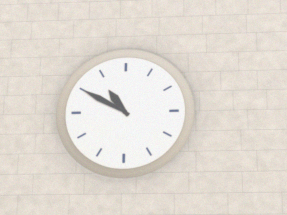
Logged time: 10,50
